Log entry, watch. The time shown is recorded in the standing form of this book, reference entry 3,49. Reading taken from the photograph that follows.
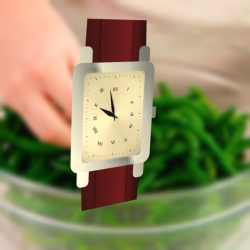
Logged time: 9,58
